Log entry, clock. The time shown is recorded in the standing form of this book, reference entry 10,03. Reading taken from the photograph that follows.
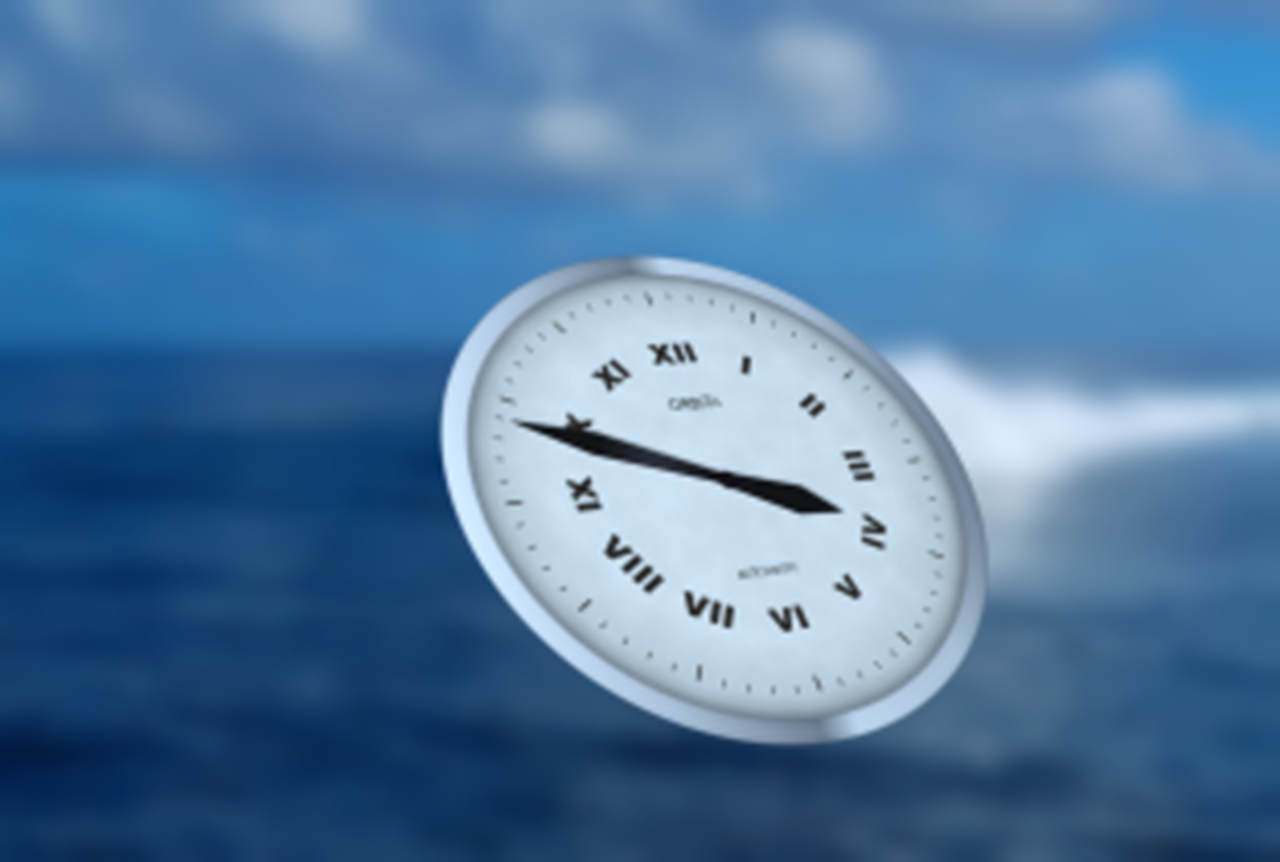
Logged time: 3,49
